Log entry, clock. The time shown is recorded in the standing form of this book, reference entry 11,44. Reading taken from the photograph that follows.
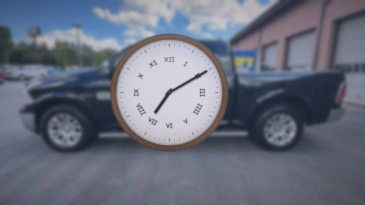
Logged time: 7,10
